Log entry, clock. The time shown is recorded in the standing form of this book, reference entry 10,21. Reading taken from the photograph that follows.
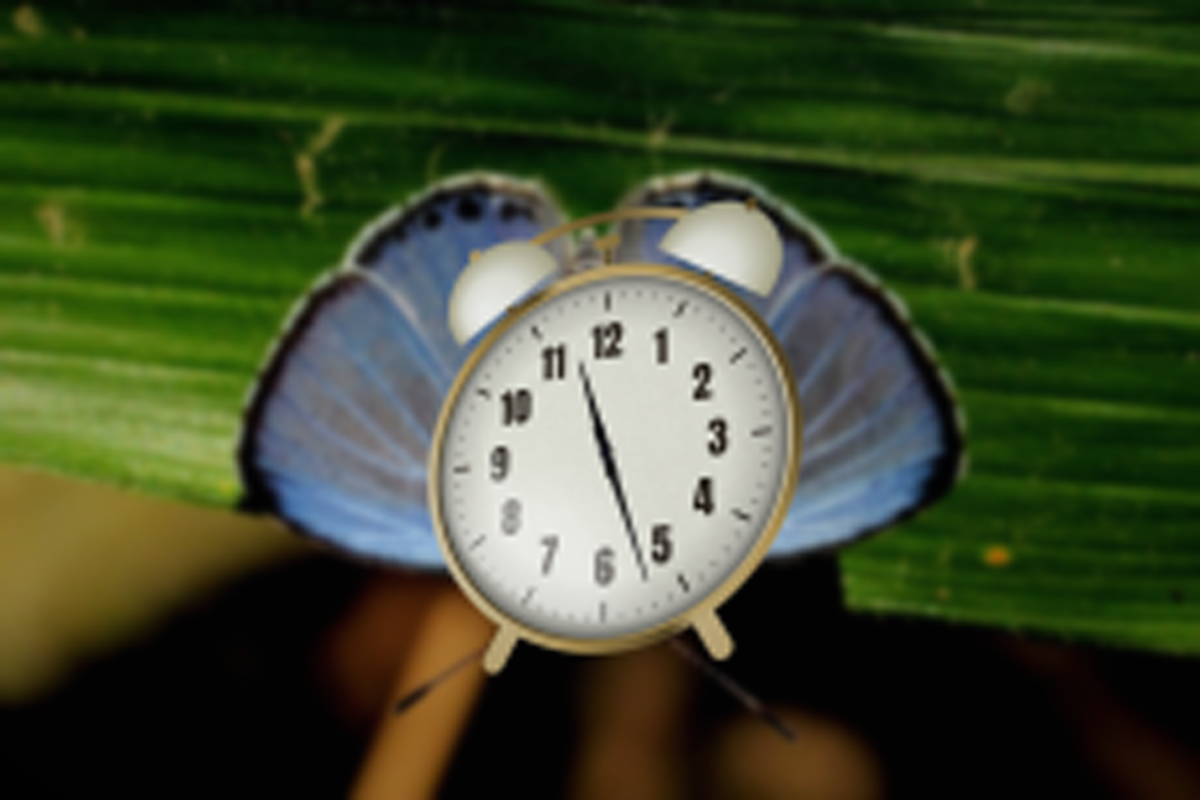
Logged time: 11,27
